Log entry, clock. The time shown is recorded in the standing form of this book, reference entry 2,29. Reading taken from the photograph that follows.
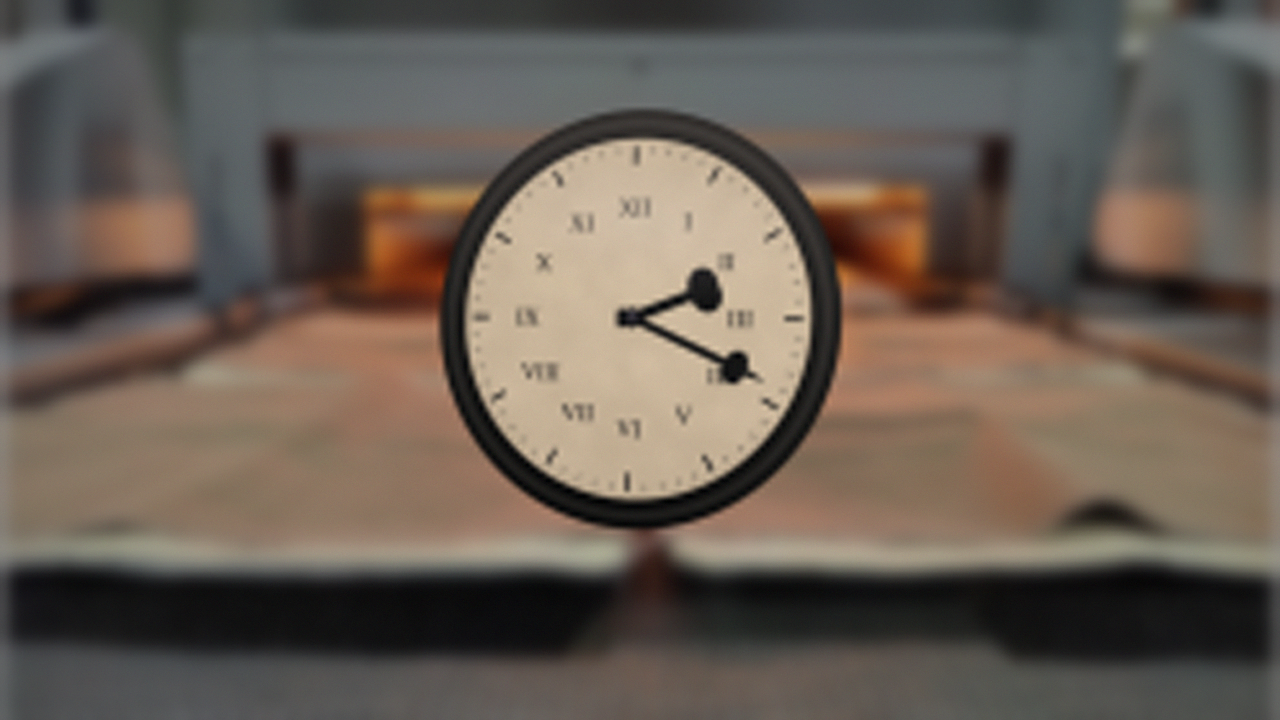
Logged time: 2,19
